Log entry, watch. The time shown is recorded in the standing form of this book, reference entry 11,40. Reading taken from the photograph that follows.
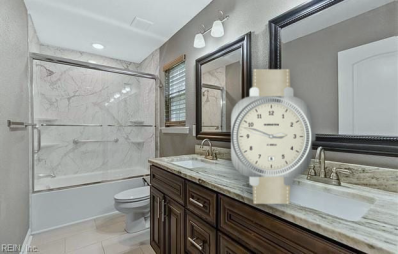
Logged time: 2,48
